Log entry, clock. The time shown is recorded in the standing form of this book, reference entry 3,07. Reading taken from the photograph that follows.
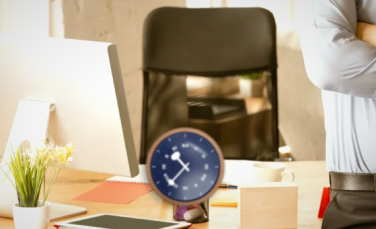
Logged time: 10,37
